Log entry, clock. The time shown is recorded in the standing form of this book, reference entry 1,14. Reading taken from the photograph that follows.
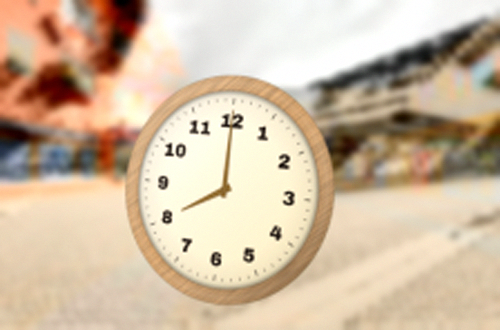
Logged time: 8,00
